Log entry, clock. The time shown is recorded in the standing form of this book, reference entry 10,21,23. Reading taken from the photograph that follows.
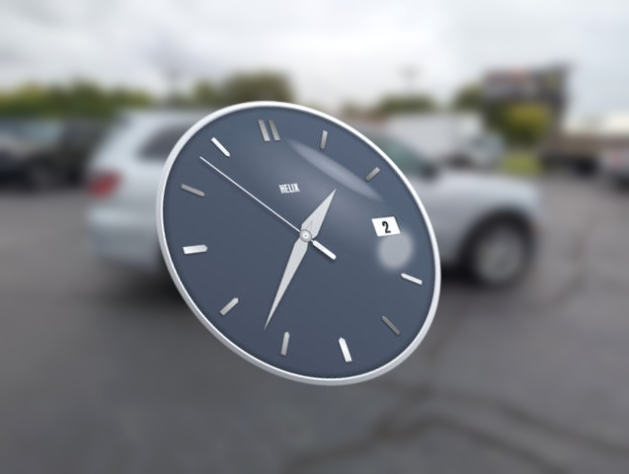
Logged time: 1,36,53
